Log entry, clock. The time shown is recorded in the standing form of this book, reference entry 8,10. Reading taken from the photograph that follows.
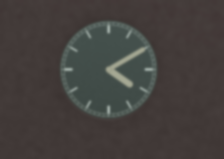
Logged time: 4,10
